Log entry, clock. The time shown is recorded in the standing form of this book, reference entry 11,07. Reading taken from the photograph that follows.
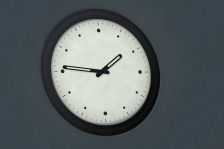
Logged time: 1,46
